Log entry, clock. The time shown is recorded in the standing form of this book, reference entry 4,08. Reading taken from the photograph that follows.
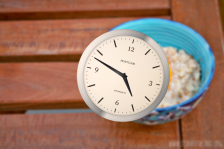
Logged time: 4,48
